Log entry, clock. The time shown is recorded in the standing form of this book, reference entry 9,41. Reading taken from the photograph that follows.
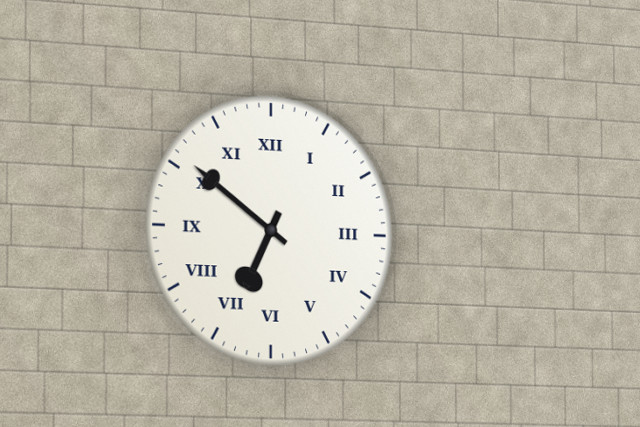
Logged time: 6,51
